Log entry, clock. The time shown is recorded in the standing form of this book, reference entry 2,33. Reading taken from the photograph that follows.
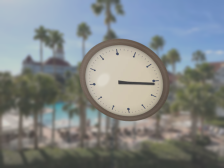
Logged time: 3,16
